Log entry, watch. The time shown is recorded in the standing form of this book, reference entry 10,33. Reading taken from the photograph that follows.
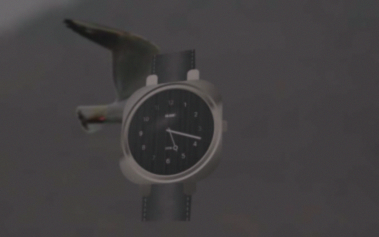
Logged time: 5,18
